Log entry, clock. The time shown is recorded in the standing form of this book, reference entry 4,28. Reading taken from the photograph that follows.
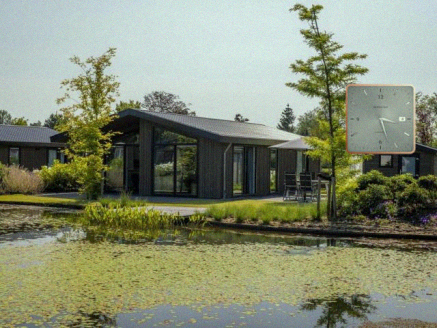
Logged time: 3,27
